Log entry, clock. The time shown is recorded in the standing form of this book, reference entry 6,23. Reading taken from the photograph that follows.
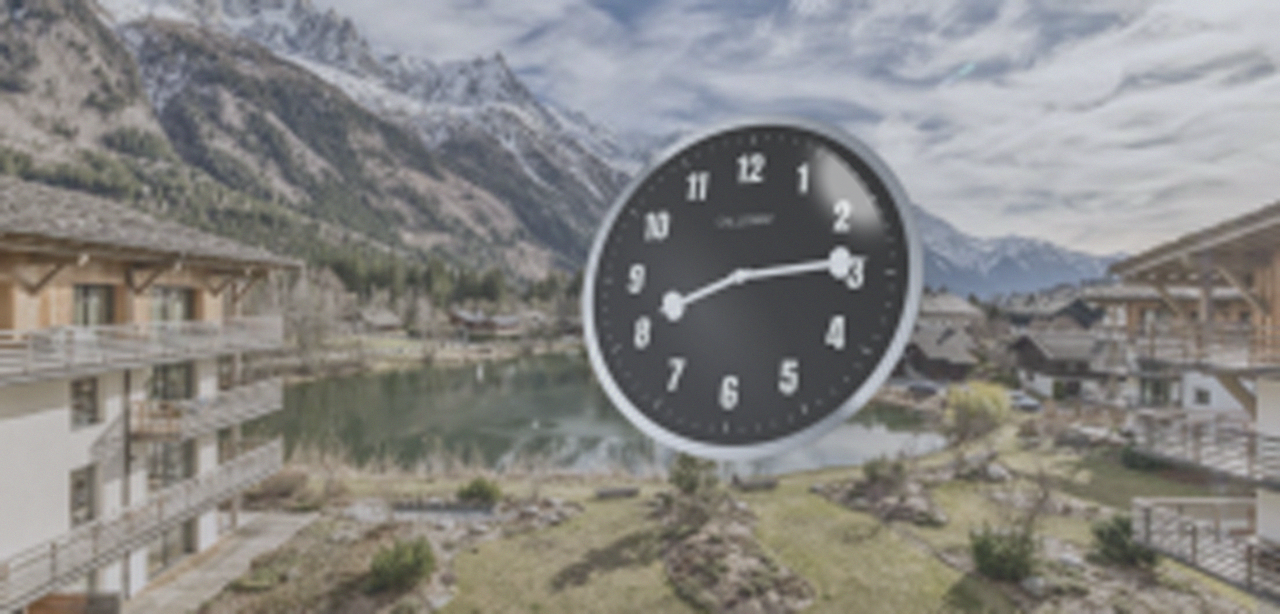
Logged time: 8,14
